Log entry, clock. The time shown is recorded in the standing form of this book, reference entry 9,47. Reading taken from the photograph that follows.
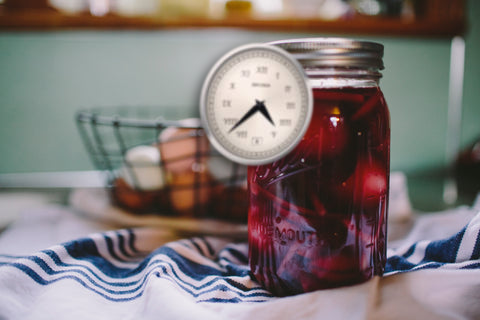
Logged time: 4,38
